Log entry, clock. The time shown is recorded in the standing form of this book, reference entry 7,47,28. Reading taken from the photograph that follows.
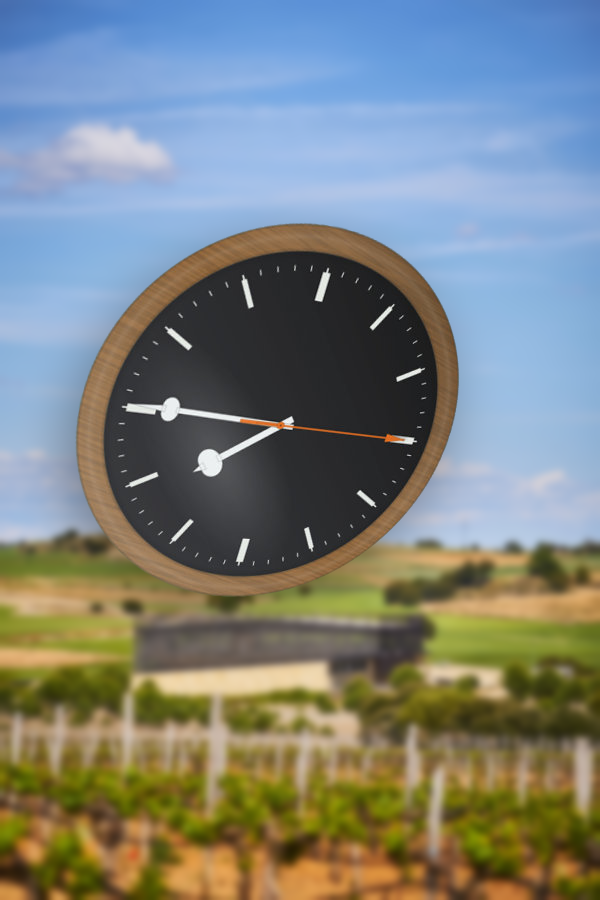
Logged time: 7,45,15
